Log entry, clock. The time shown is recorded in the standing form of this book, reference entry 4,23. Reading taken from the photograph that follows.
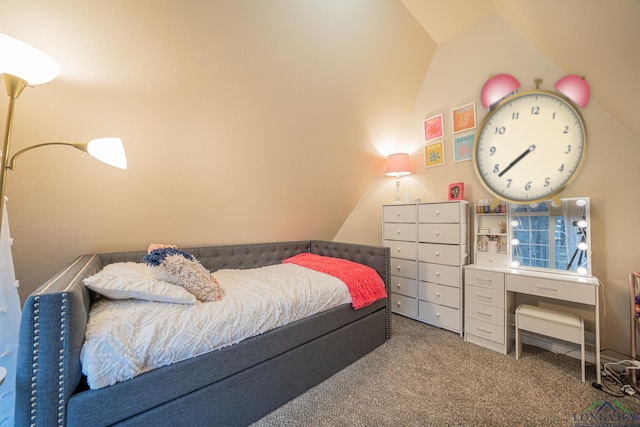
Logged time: 7,38
